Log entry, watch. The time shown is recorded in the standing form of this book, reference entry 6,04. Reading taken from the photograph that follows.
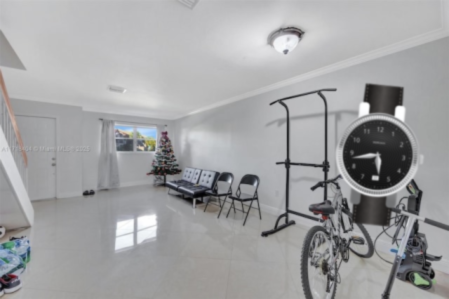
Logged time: 5,43
